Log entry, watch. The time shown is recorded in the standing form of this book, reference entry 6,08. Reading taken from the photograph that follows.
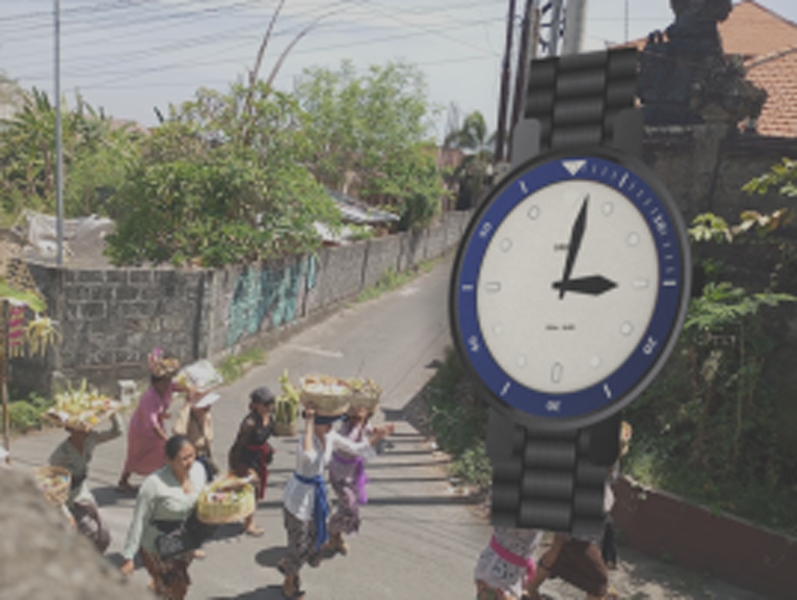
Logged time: 3,02
